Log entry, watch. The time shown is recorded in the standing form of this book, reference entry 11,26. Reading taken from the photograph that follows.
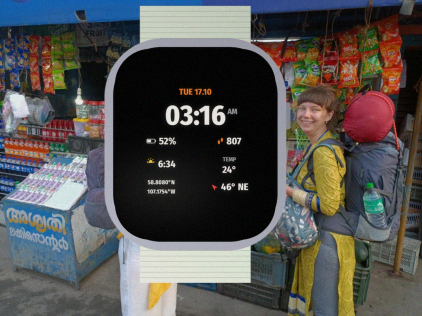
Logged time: 3,16
